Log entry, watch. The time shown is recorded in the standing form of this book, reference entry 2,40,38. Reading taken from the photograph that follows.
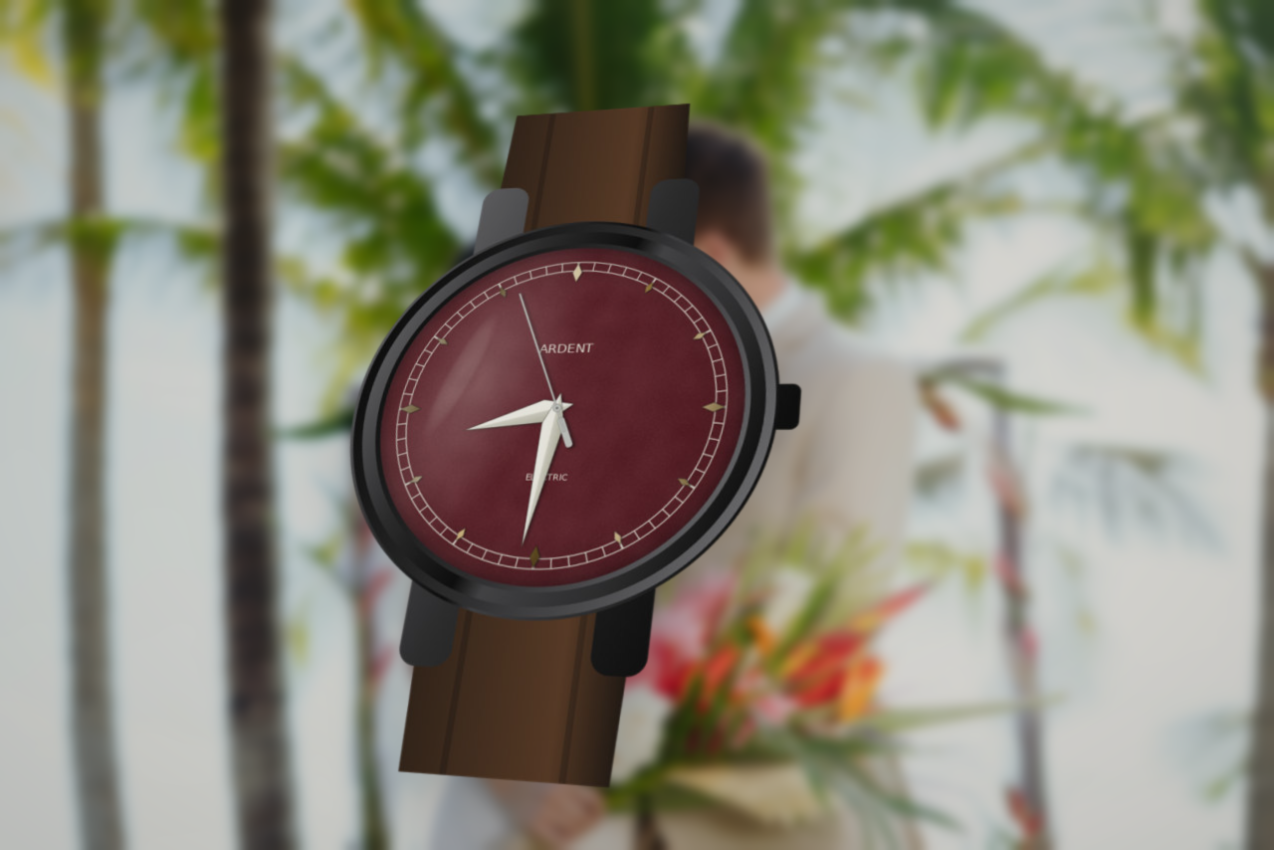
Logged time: 8,30,56
